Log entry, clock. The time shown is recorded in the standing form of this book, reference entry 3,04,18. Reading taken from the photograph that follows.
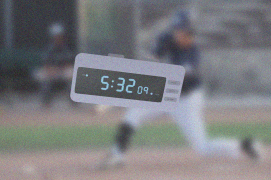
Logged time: 5,32,09
